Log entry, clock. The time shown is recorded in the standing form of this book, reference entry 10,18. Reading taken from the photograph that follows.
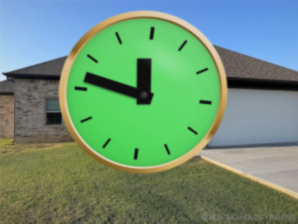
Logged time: 11,47
